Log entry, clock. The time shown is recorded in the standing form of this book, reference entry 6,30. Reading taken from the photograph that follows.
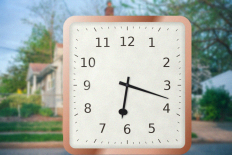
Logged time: 6,18
